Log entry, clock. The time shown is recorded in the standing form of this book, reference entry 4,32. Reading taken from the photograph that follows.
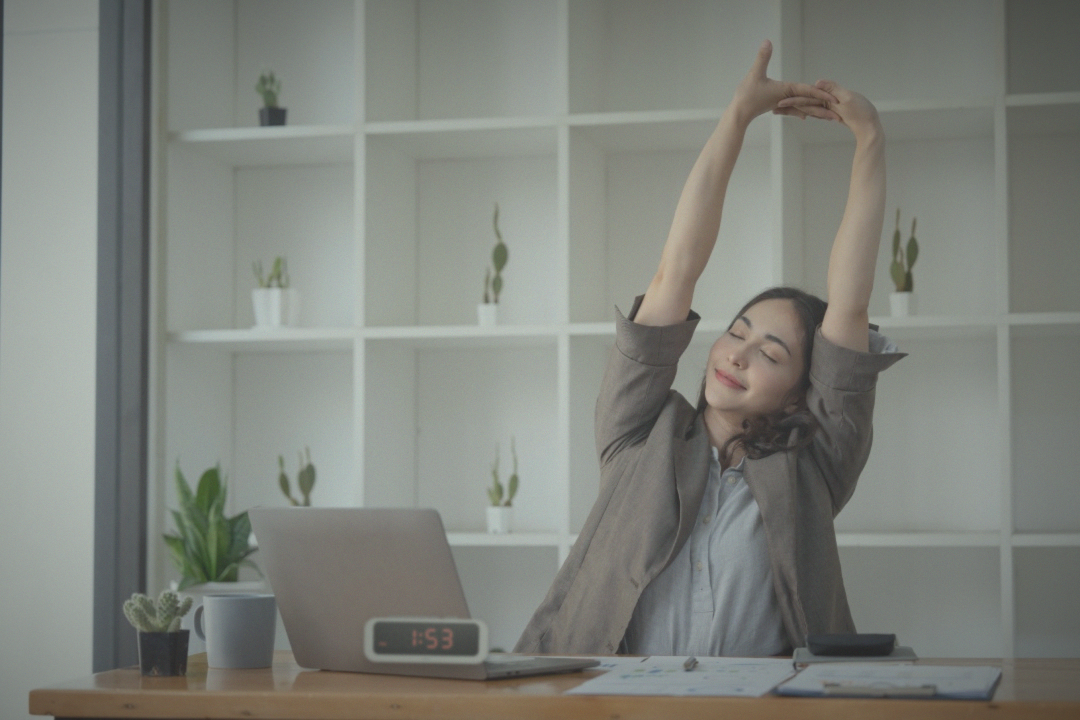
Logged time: 1,53
